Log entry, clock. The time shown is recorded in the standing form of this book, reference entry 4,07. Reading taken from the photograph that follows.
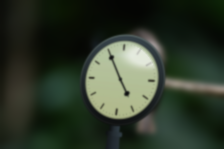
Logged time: 4,55
